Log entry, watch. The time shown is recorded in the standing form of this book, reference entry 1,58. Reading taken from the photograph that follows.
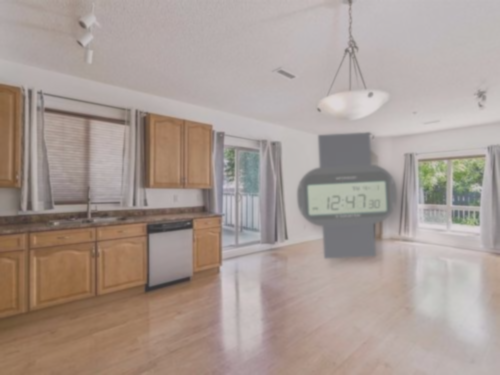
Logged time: 12,47
